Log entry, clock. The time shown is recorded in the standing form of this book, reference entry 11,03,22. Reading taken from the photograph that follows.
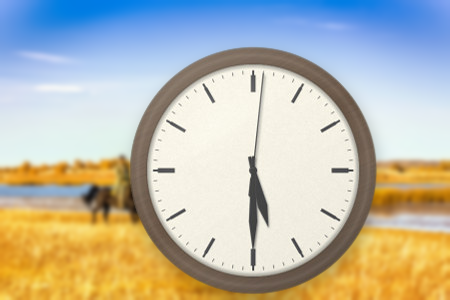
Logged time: 5,30,01
